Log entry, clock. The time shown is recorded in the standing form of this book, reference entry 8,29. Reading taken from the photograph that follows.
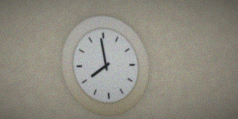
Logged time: 7,59
